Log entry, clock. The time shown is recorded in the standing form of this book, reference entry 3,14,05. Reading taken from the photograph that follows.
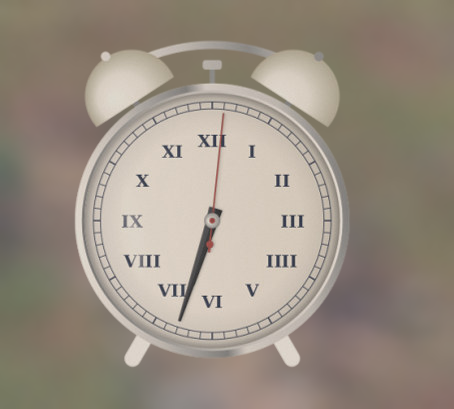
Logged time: 6,33,01
